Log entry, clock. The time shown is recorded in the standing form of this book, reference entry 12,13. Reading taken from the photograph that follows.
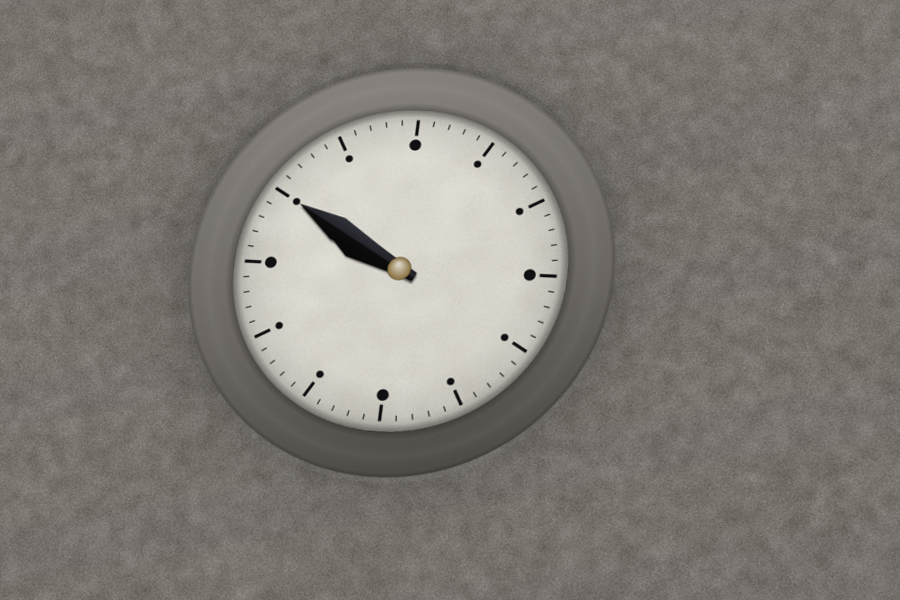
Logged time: 9,50
